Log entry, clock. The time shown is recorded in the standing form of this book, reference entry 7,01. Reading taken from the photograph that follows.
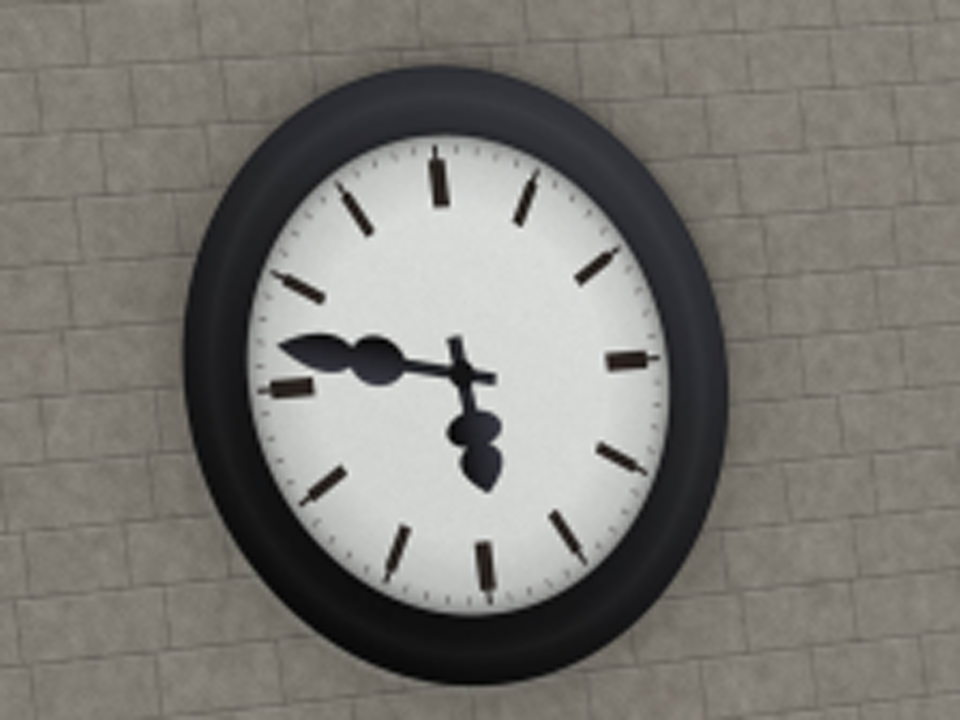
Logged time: 5,47
